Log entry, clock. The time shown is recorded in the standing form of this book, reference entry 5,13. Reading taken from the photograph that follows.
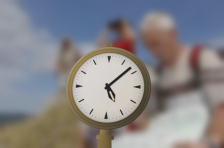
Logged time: 5,08
